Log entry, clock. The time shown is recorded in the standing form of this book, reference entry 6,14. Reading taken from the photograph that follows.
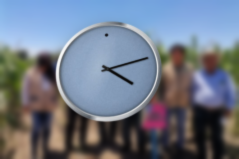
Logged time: 4,13
